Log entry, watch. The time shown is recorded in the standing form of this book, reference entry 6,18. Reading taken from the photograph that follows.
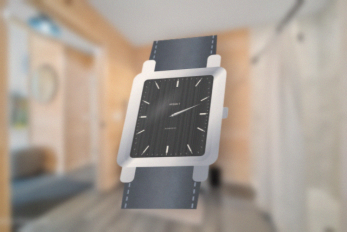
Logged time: 2,11
